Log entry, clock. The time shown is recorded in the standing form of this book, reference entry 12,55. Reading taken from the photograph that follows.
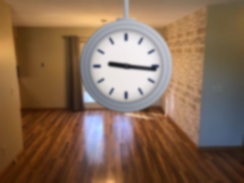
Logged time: 9,16
